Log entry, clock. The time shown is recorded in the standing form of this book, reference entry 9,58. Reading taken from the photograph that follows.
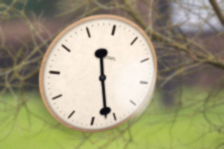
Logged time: 11,27
